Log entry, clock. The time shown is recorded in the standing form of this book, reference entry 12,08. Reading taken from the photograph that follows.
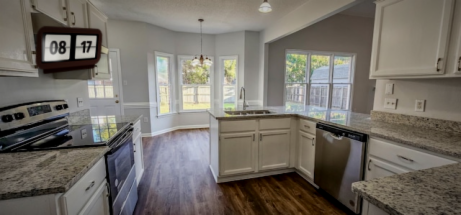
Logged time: 8,17
